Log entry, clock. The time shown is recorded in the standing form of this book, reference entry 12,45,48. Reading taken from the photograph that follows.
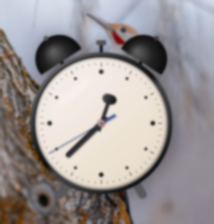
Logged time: 12,37,40
